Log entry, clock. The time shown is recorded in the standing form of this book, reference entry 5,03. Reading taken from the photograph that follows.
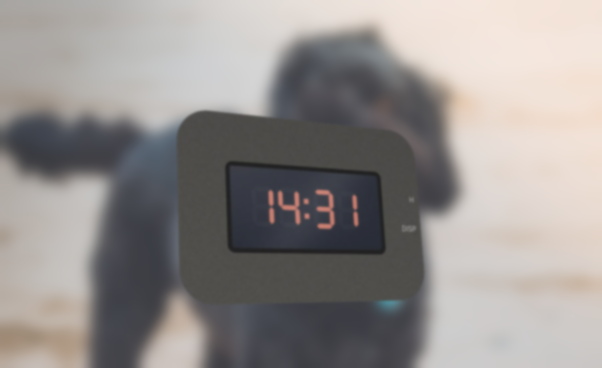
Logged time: 14,31
